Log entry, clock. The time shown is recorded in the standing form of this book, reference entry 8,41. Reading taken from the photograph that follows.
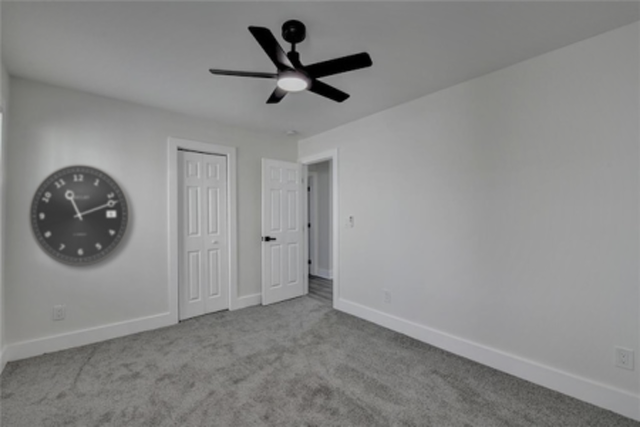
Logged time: 11,12
